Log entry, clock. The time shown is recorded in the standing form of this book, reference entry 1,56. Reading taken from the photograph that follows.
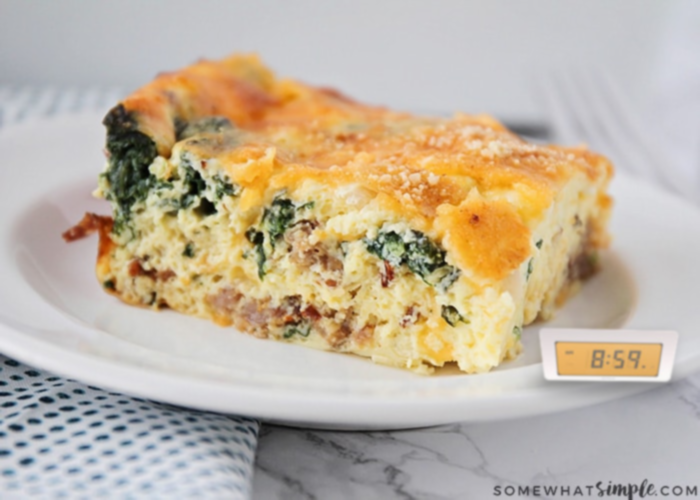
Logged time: 8,59
